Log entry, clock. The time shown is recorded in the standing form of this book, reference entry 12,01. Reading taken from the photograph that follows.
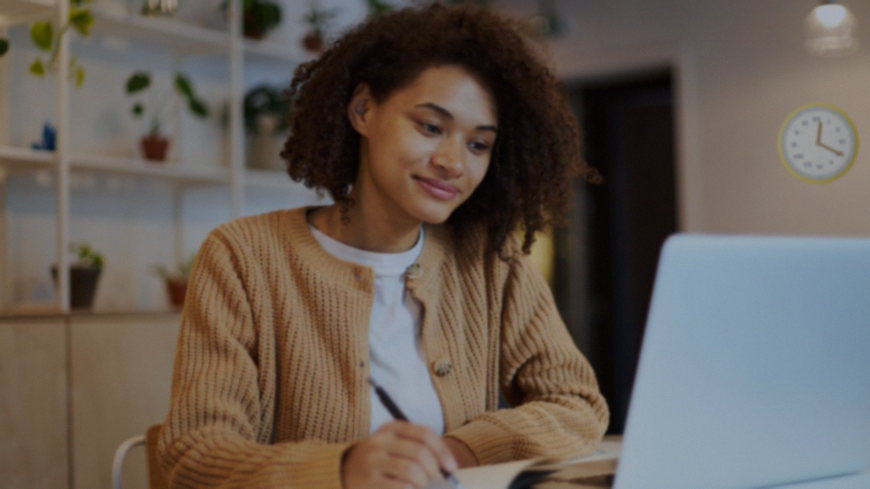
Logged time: 12,20
